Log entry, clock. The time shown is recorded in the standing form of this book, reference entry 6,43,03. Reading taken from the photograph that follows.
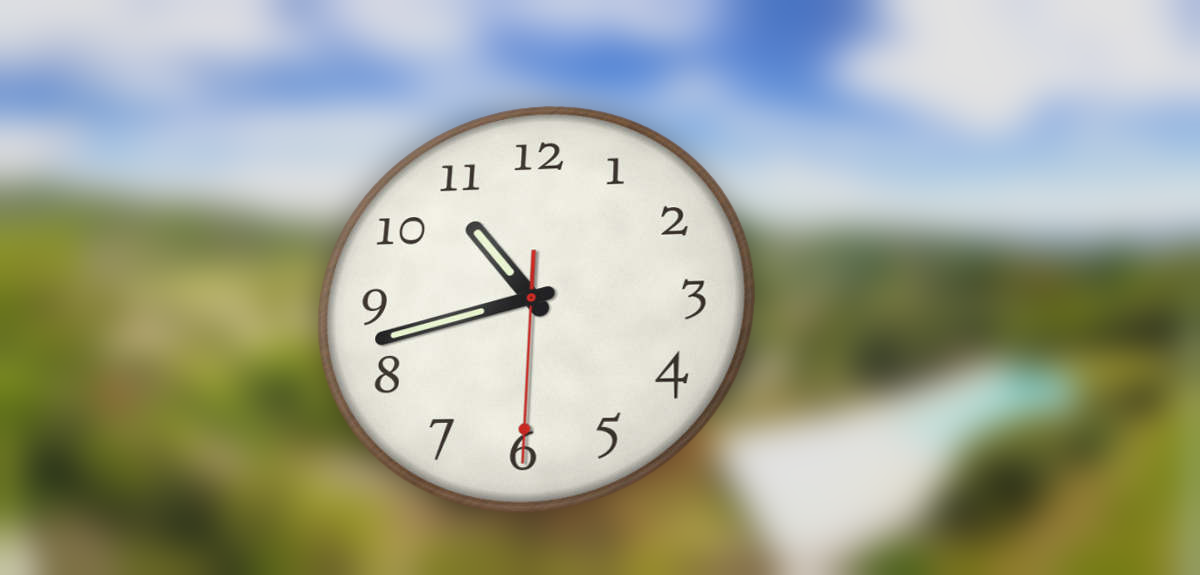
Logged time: 10,42,30
